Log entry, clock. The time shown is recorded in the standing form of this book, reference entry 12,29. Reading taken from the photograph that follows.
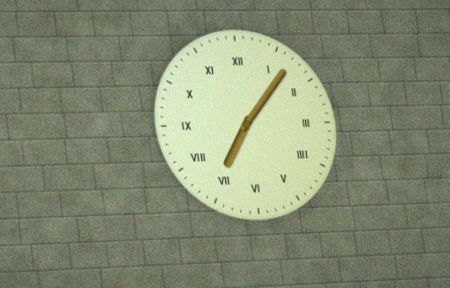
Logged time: 7,07
